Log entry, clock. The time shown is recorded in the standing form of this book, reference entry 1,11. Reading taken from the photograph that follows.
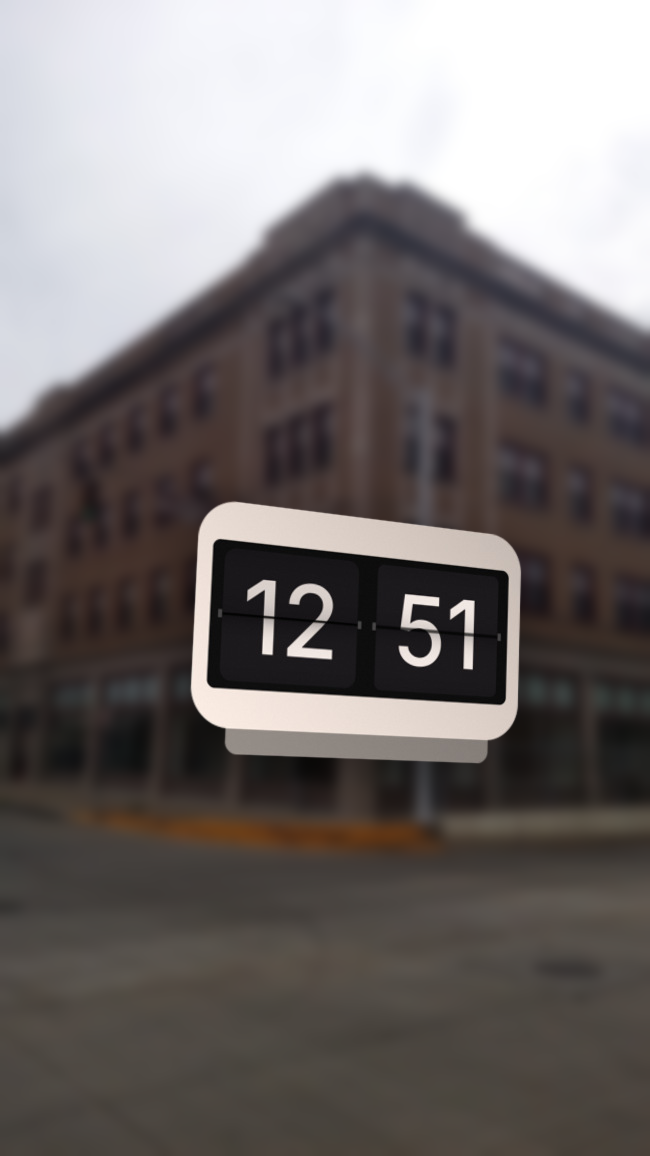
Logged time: 12,51
